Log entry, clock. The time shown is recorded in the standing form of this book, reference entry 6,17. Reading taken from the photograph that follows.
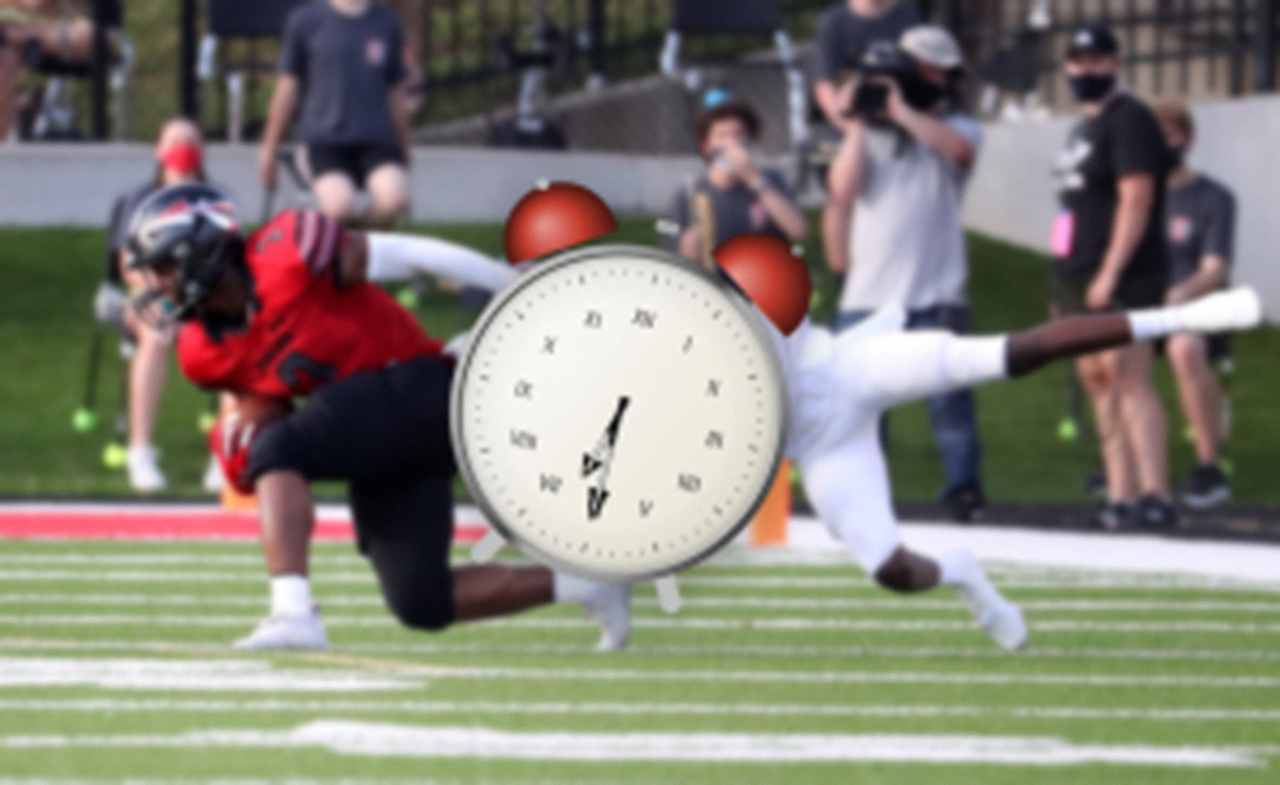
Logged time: 6,30
